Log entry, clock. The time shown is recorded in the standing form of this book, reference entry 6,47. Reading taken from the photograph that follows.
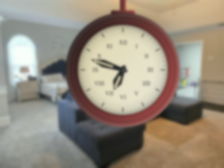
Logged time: 6,48
